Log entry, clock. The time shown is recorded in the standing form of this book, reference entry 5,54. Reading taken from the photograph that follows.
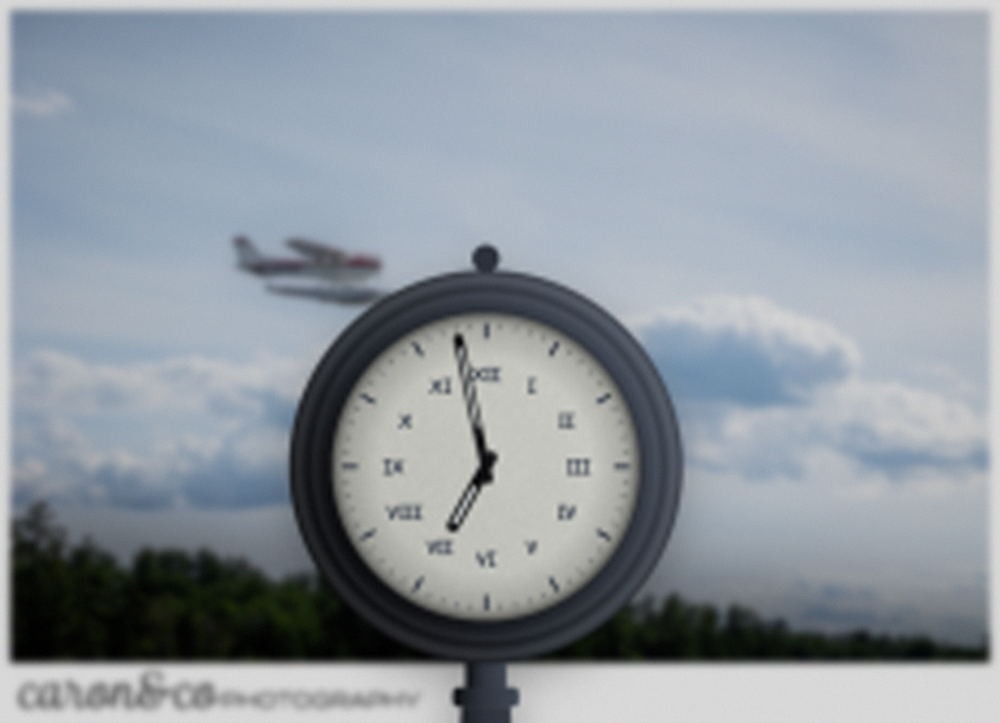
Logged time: 6,58
